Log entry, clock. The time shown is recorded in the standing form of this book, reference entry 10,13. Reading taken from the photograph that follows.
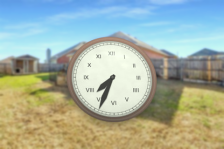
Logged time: 7,34
